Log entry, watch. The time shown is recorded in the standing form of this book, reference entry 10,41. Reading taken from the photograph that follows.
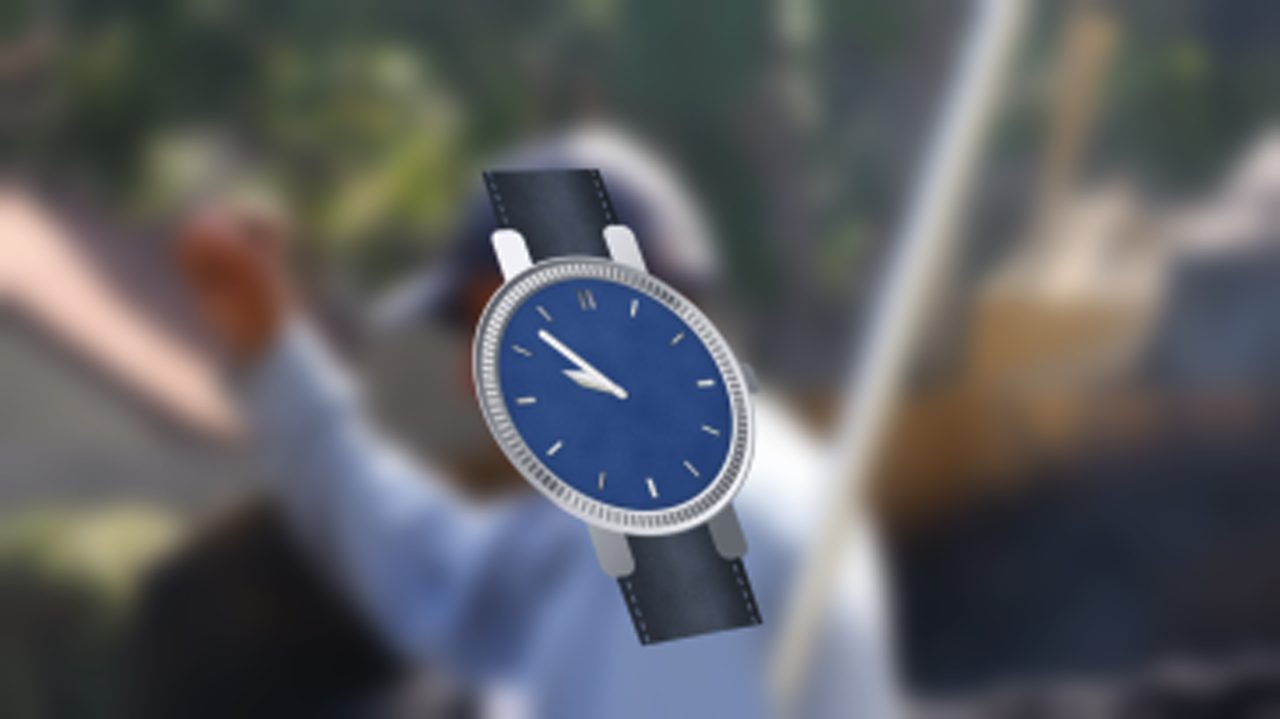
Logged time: 9,53
